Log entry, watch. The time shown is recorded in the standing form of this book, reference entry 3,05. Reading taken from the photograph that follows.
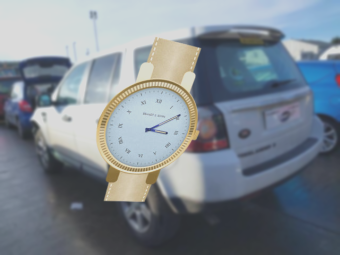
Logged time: 3,09
